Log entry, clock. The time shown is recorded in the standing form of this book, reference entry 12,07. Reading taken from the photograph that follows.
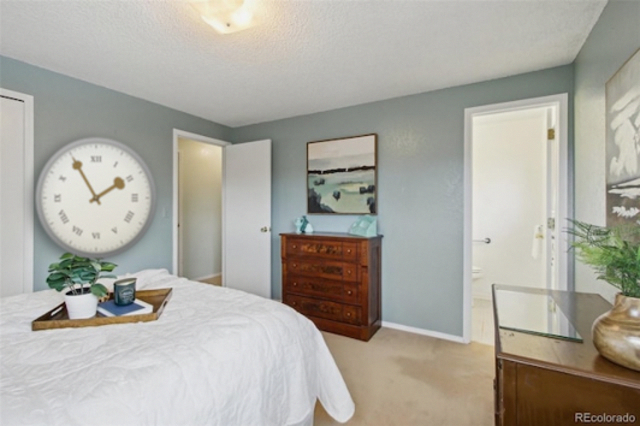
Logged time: 1,55
